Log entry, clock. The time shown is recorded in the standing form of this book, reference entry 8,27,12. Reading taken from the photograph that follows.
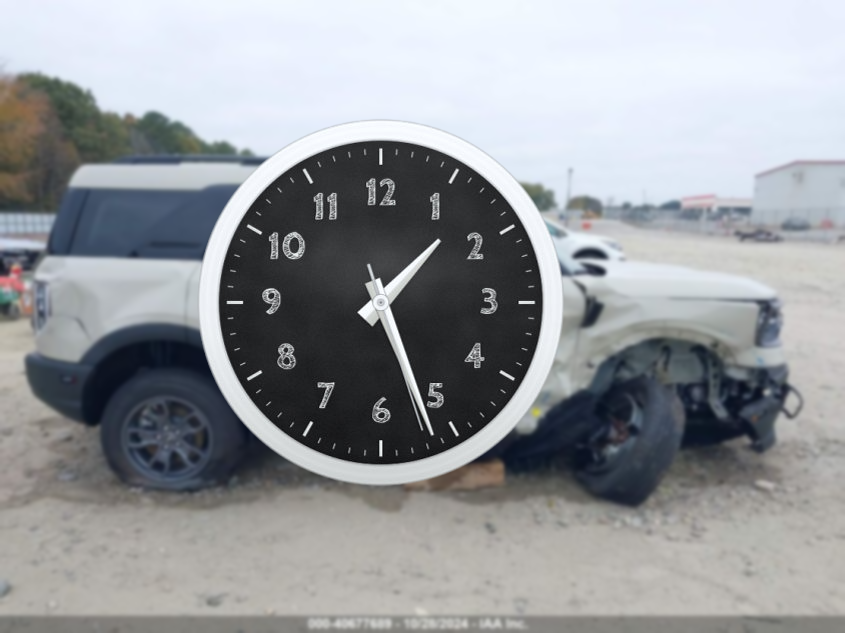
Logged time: 1,26,27
